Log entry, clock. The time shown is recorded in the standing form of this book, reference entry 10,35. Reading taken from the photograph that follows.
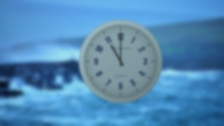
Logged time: 11,00
